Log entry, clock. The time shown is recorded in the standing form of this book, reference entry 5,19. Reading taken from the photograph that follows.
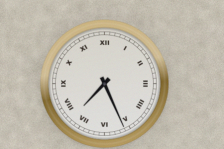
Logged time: 7,26
